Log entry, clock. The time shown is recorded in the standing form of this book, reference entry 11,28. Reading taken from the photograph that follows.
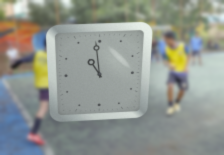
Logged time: 10,59
